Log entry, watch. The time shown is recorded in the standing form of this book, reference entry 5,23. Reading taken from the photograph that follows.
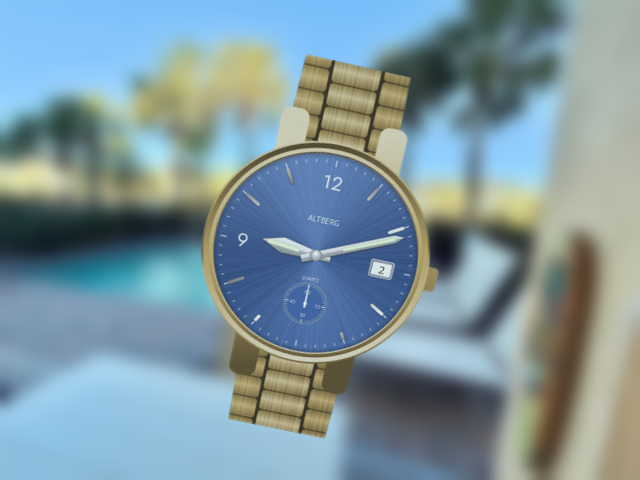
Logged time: 9,11
